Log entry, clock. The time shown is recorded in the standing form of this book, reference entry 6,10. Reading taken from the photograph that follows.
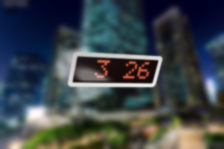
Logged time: 3,26
